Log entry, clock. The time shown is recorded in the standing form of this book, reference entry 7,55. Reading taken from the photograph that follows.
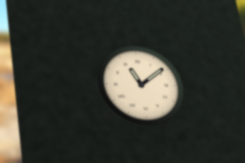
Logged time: 11,09
